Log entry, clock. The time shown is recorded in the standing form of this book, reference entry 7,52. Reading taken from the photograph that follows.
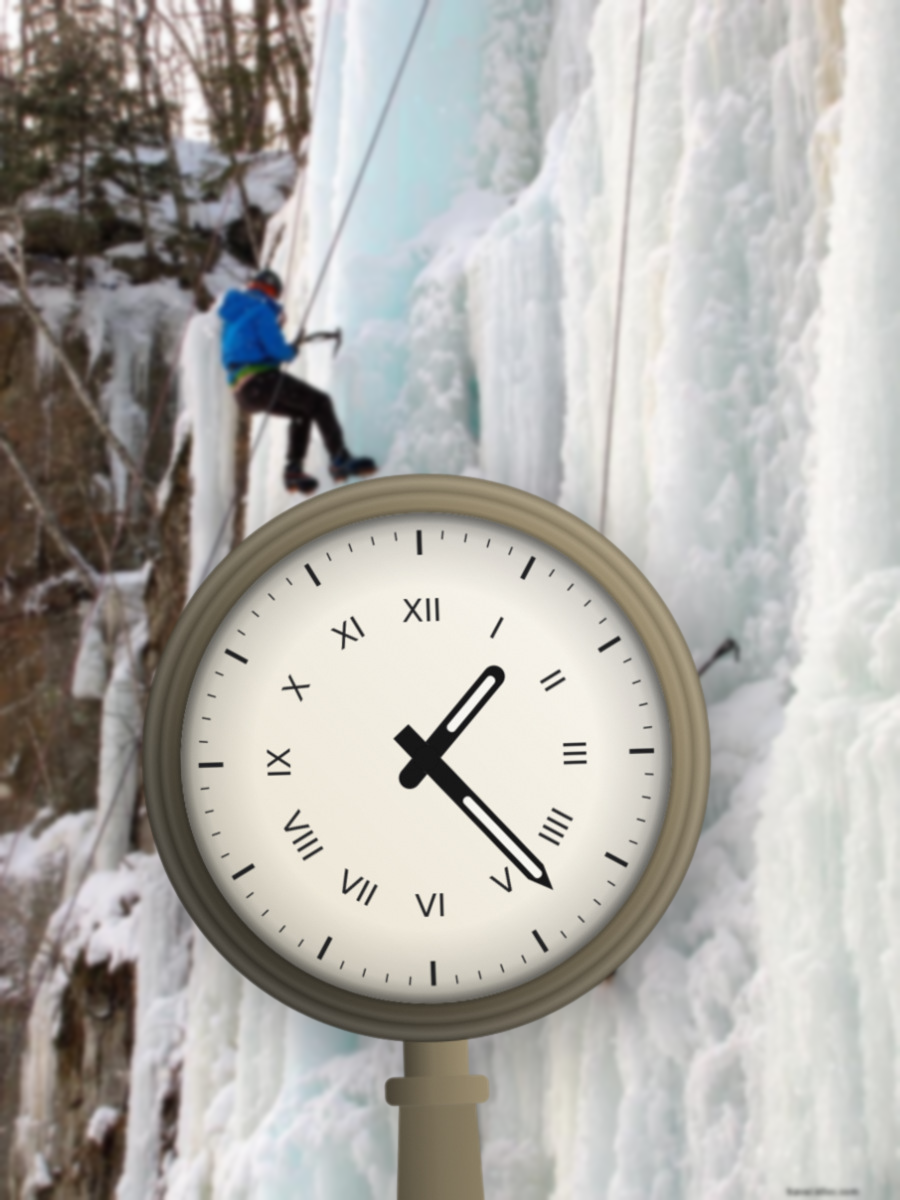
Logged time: 1,23
